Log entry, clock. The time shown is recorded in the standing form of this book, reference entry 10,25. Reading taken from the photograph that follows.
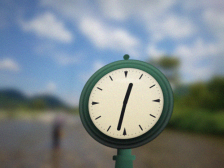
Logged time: 12,32
